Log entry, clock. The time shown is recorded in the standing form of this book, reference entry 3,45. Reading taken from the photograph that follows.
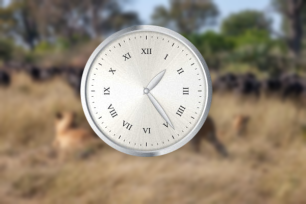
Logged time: 1,24
